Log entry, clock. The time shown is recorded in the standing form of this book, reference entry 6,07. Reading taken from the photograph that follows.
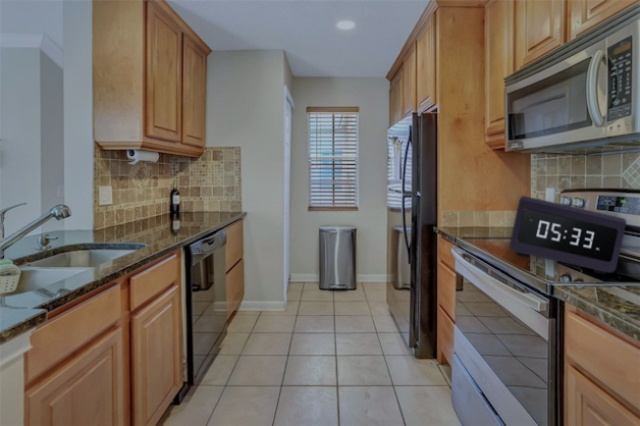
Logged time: 5,33
